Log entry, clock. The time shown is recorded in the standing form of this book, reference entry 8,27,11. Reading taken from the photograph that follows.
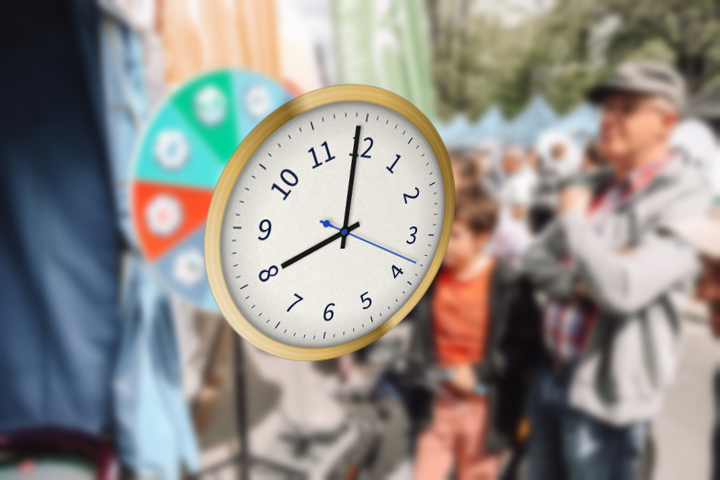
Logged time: 7,59,18
